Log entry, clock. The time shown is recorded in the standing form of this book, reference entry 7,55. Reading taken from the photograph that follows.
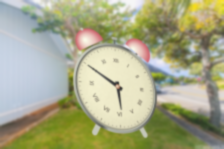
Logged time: 5,50
